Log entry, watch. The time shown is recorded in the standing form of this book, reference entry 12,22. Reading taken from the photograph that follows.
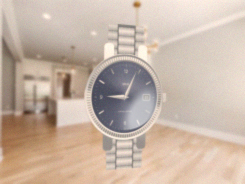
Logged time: 9,04
